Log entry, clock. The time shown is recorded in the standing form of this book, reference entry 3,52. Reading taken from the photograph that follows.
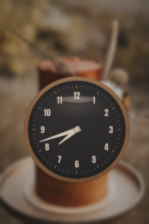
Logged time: 7,42
